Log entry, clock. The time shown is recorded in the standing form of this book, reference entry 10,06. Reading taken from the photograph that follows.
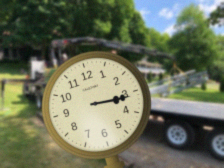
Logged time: 3,16
